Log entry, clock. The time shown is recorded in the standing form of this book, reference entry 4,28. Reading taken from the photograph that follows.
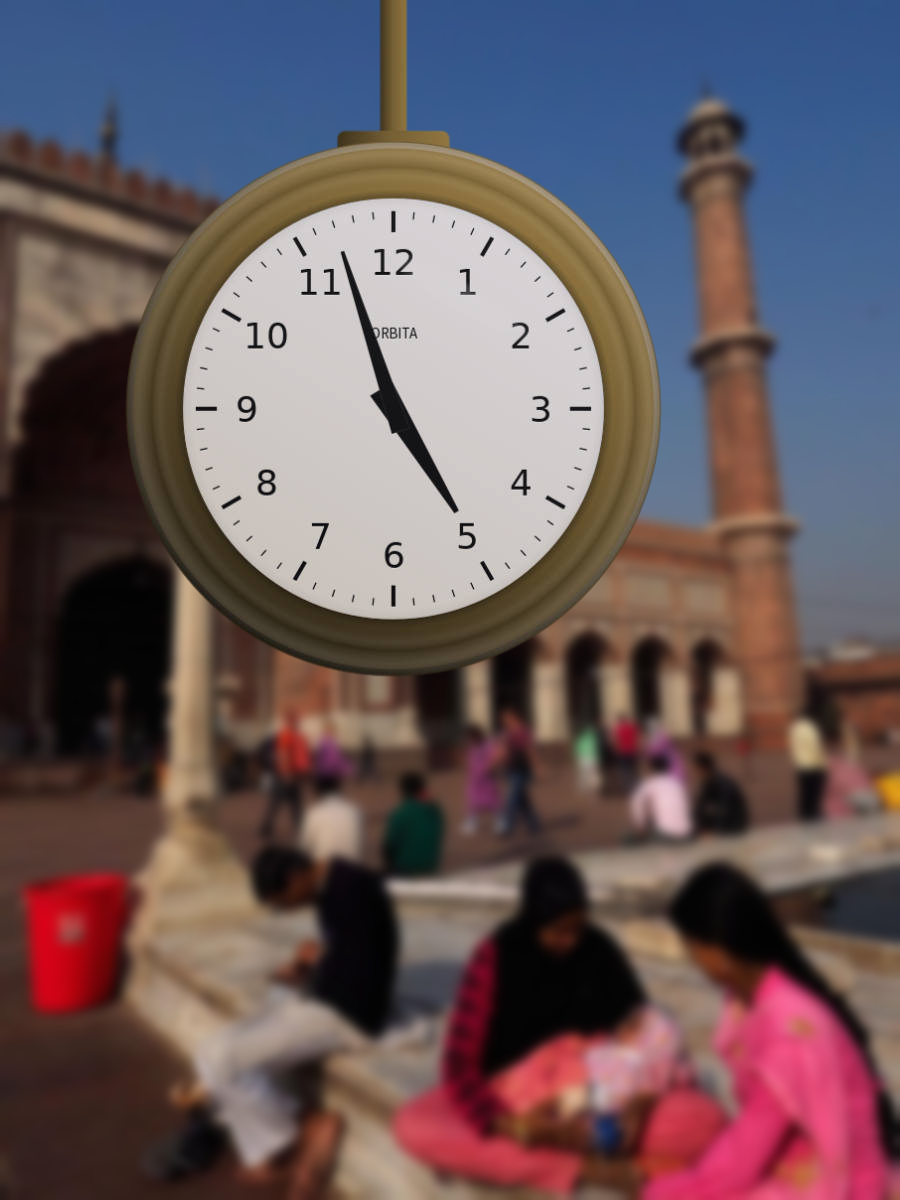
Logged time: 4,57
